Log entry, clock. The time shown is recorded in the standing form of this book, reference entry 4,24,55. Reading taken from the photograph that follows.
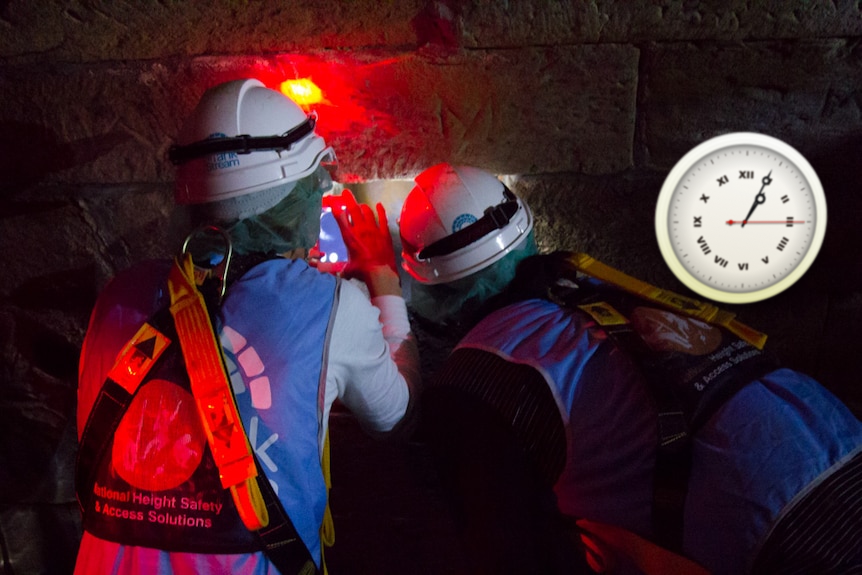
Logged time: 1,04,15
